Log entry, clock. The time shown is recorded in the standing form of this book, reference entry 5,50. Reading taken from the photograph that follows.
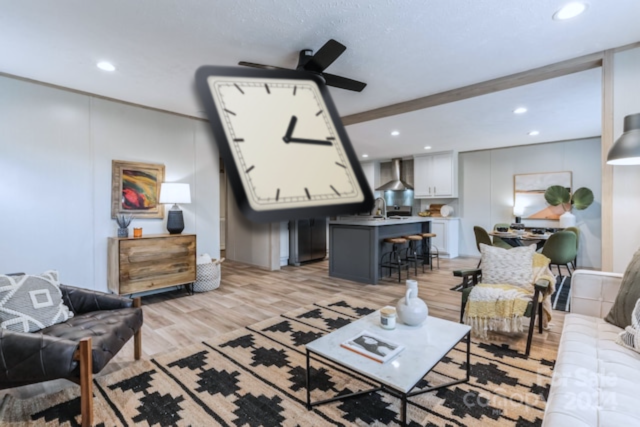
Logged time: 1,16
